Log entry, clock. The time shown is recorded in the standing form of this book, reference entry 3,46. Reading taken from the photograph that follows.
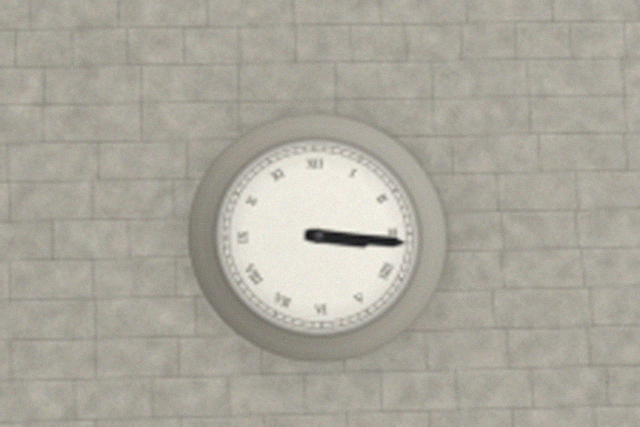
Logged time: 3,16
